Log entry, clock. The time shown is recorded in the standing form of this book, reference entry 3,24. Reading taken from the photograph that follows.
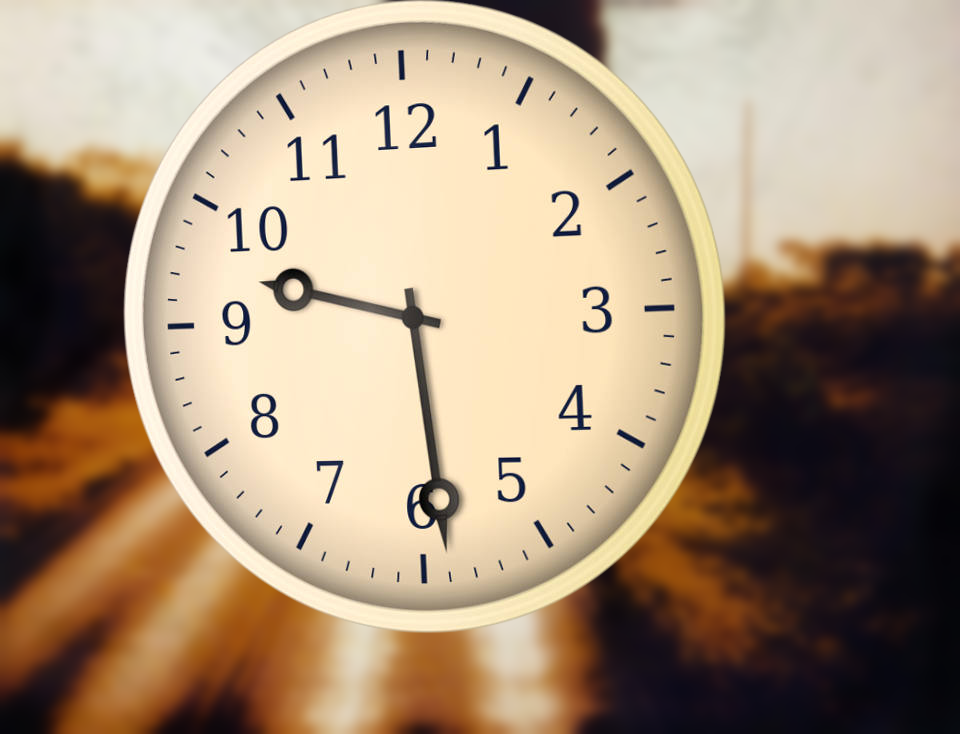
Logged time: 9,29
